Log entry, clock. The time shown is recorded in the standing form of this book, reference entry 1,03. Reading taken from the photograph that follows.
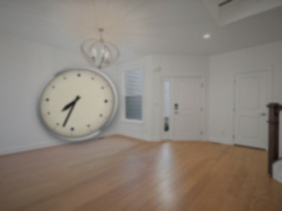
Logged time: 7,33
